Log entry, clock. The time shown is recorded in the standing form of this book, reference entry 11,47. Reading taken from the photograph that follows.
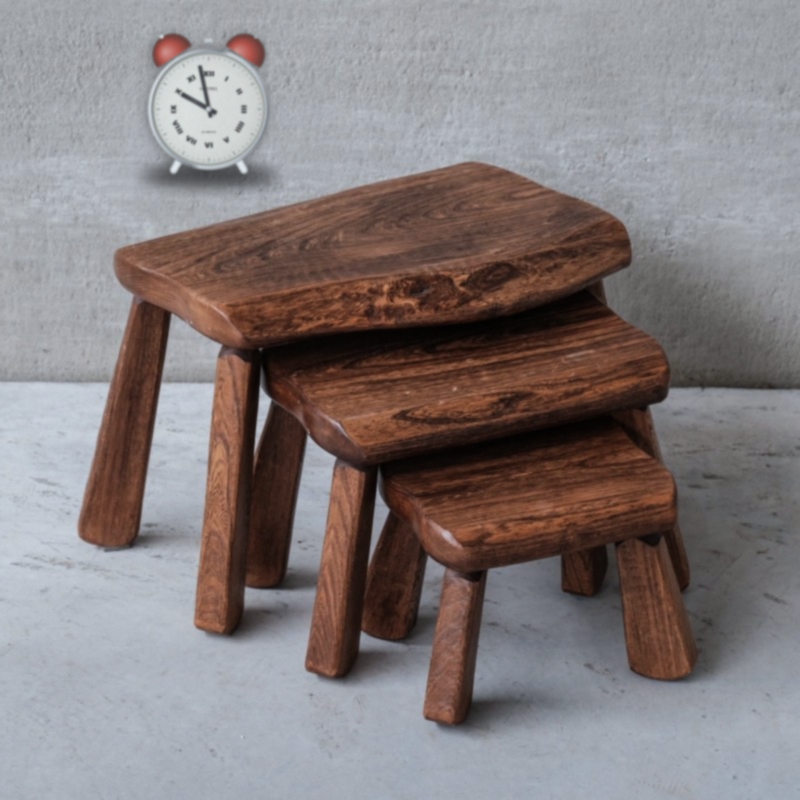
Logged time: 9,58
